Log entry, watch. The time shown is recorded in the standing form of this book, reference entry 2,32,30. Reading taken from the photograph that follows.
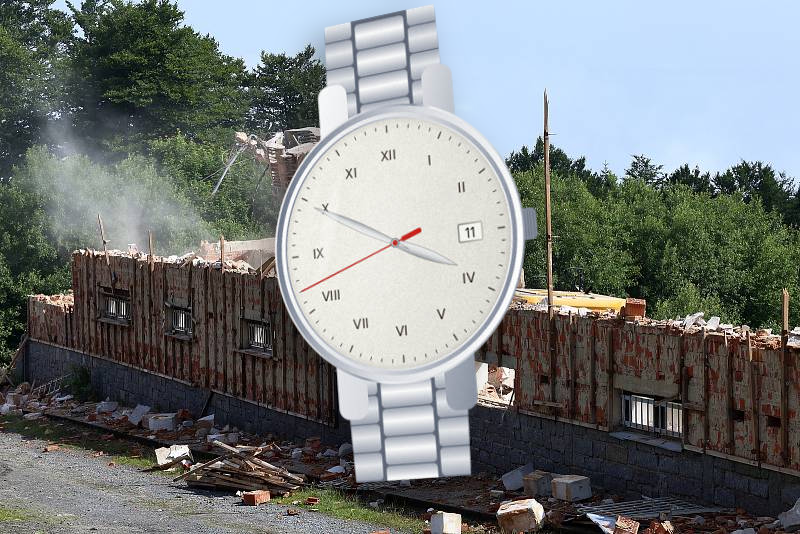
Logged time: 3,49,42
